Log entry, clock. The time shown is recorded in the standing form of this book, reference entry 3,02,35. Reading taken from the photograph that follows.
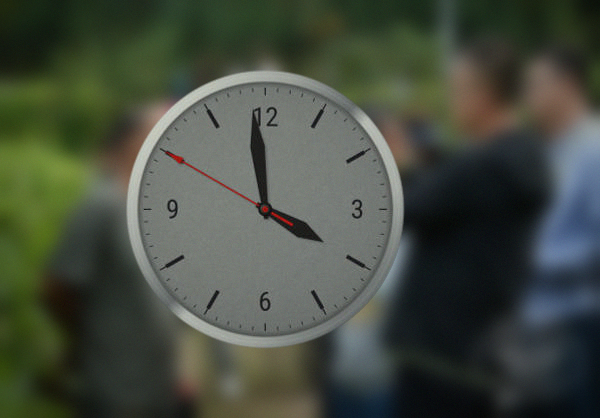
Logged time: 3,58,50
